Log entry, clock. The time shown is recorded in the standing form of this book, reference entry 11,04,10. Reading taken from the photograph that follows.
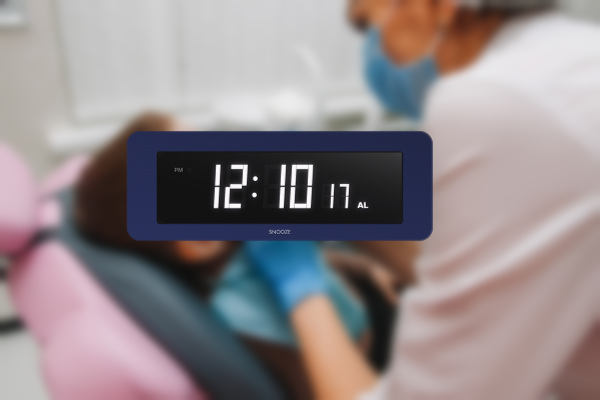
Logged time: 12,10,17
